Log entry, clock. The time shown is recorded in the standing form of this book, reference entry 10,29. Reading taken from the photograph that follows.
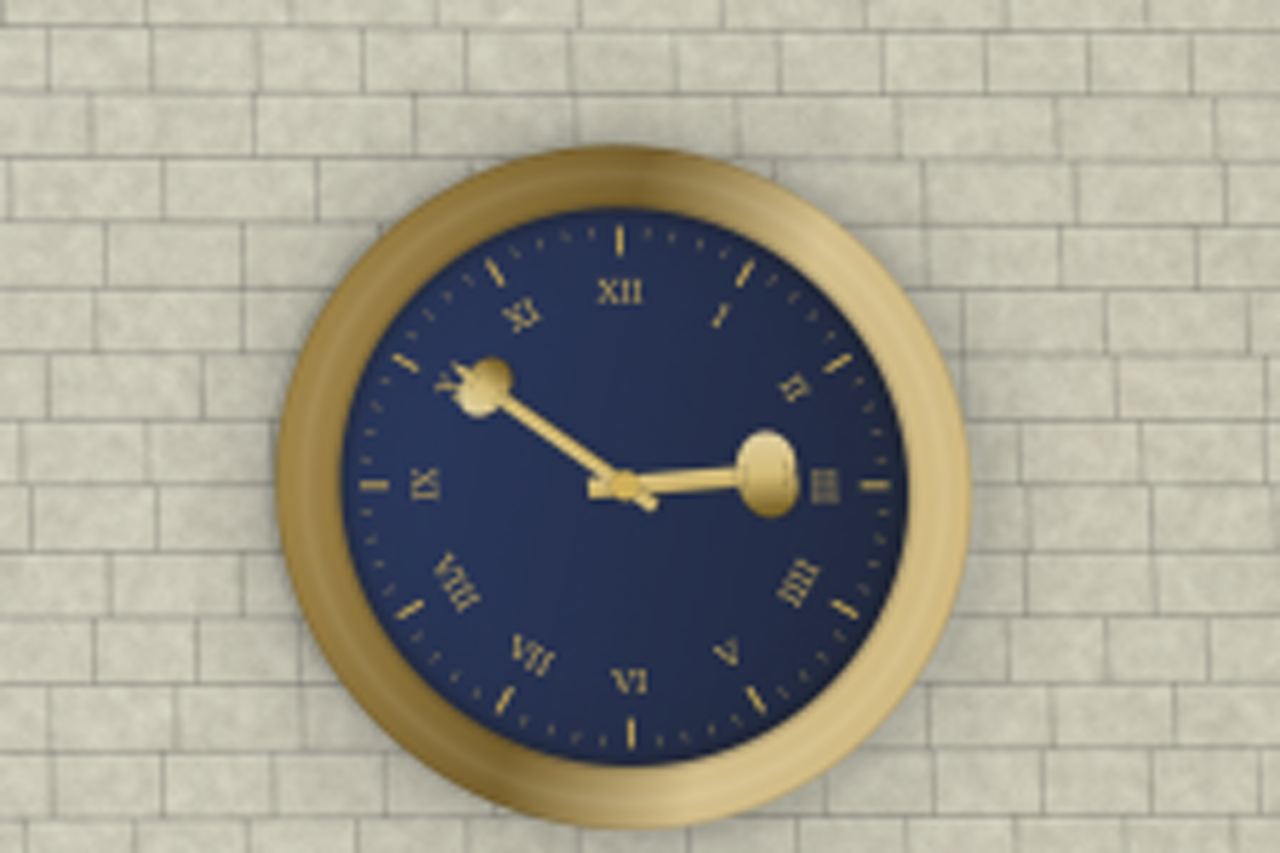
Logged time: 2,51
